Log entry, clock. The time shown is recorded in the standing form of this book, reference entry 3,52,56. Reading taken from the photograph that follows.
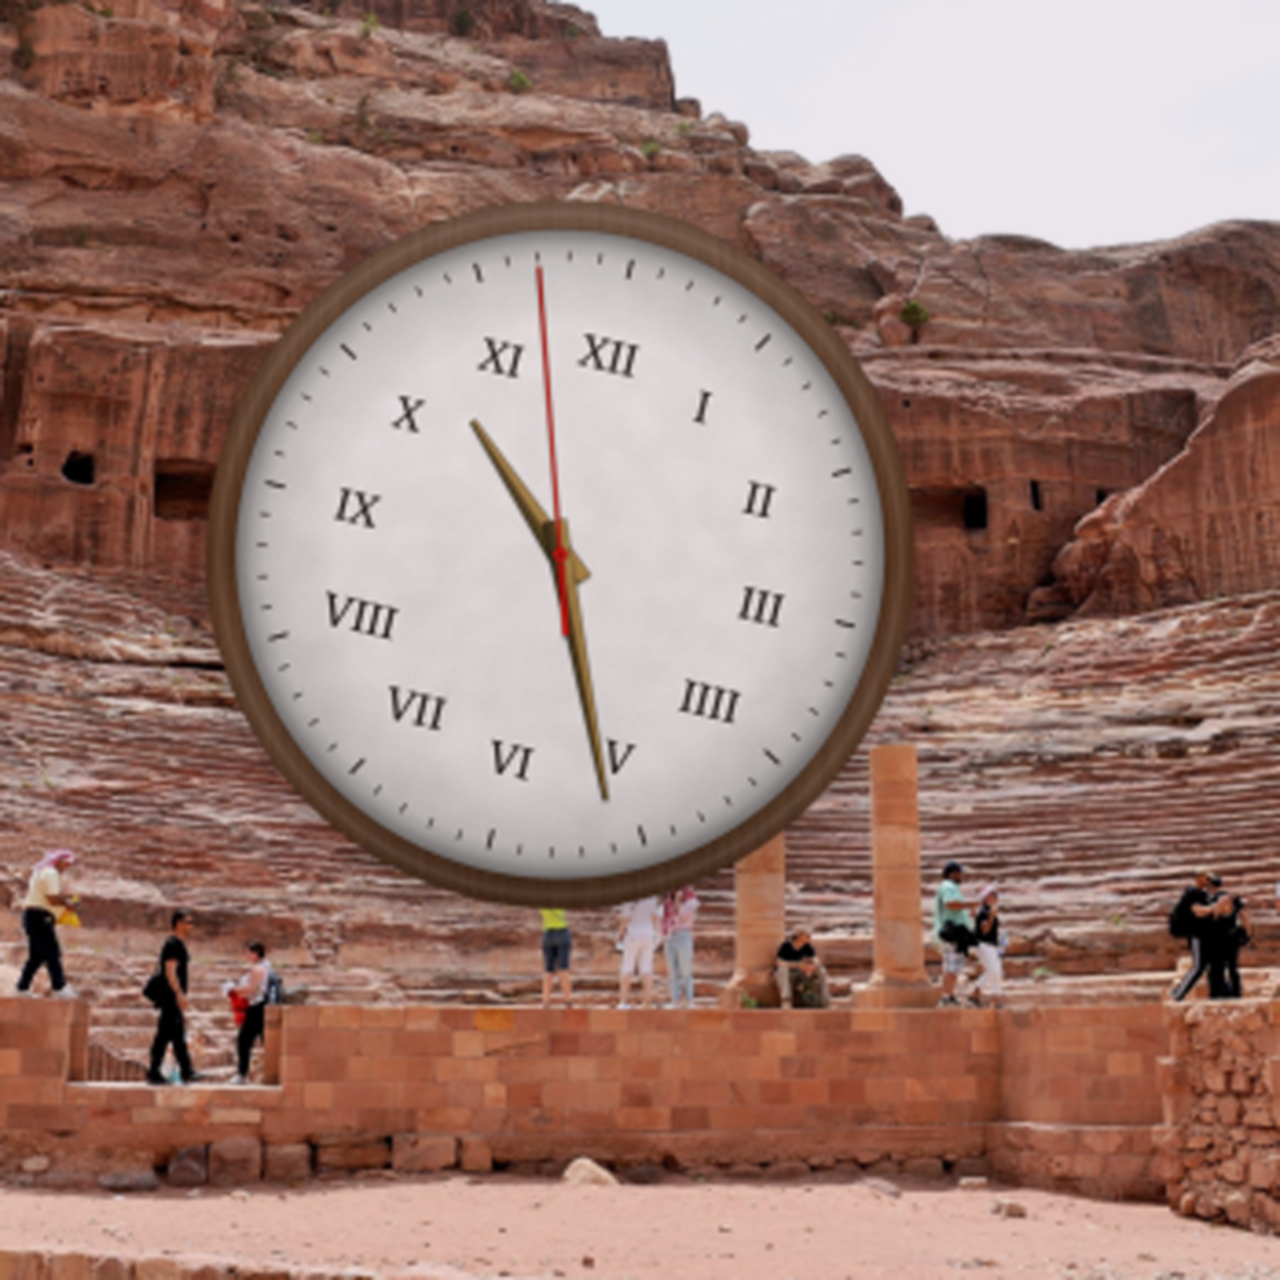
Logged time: 10,25,57
